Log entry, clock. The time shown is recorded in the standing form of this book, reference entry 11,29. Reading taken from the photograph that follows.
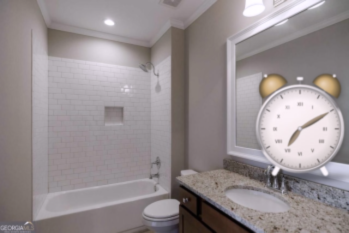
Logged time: 7,10
